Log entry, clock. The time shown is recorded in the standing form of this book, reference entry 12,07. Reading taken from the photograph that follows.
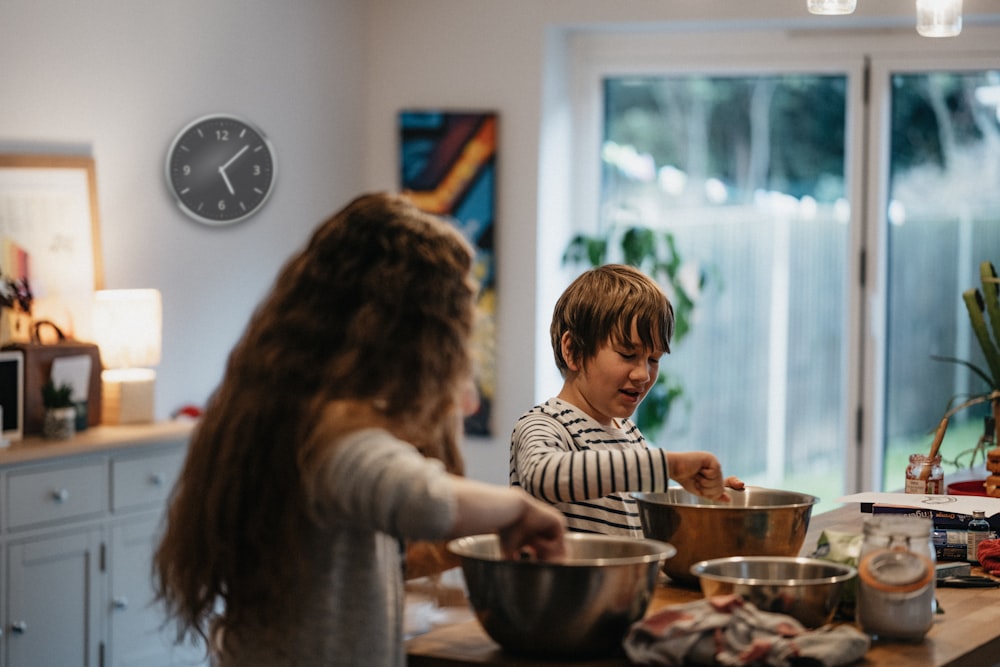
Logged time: 5,08
